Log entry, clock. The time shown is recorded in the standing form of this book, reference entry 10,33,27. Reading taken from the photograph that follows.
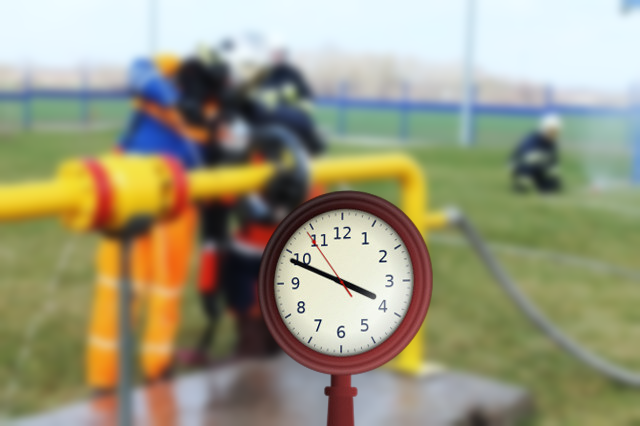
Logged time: 3,48,54
